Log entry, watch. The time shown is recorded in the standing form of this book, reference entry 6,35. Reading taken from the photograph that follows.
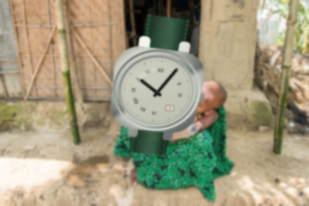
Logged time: 10,05
